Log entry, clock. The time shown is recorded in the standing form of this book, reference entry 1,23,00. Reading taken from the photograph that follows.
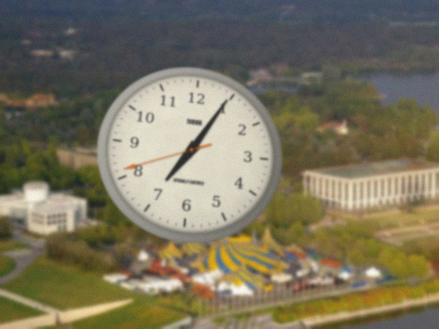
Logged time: 7,04,41
